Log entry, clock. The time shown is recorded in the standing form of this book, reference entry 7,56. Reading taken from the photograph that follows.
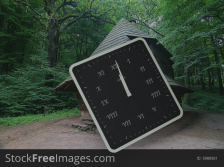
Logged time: 12,01
